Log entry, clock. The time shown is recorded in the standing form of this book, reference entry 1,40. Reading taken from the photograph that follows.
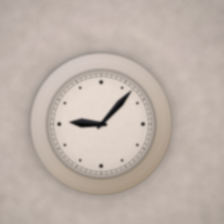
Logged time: 9,07
